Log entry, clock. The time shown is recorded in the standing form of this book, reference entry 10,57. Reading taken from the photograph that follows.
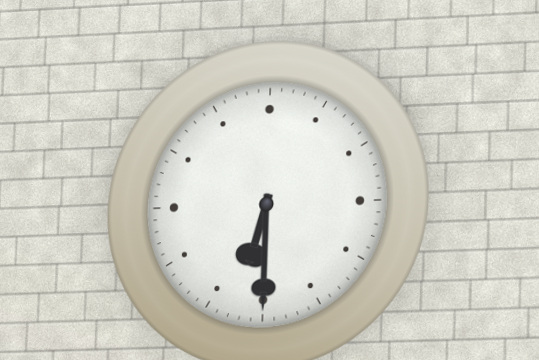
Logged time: 6,30
